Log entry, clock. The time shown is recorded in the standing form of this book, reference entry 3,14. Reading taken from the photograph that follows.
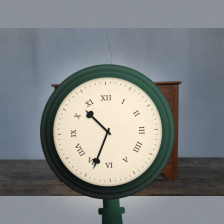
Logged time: 10,34
